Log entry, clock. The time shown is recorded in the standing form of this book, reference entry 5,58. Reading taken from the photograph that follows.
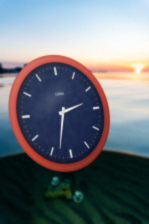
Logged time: 2,33
